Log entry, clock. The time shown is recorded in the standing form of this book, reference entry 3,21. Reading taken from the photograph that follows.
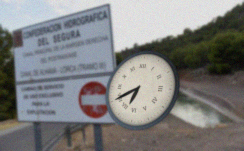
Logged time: 6,40
